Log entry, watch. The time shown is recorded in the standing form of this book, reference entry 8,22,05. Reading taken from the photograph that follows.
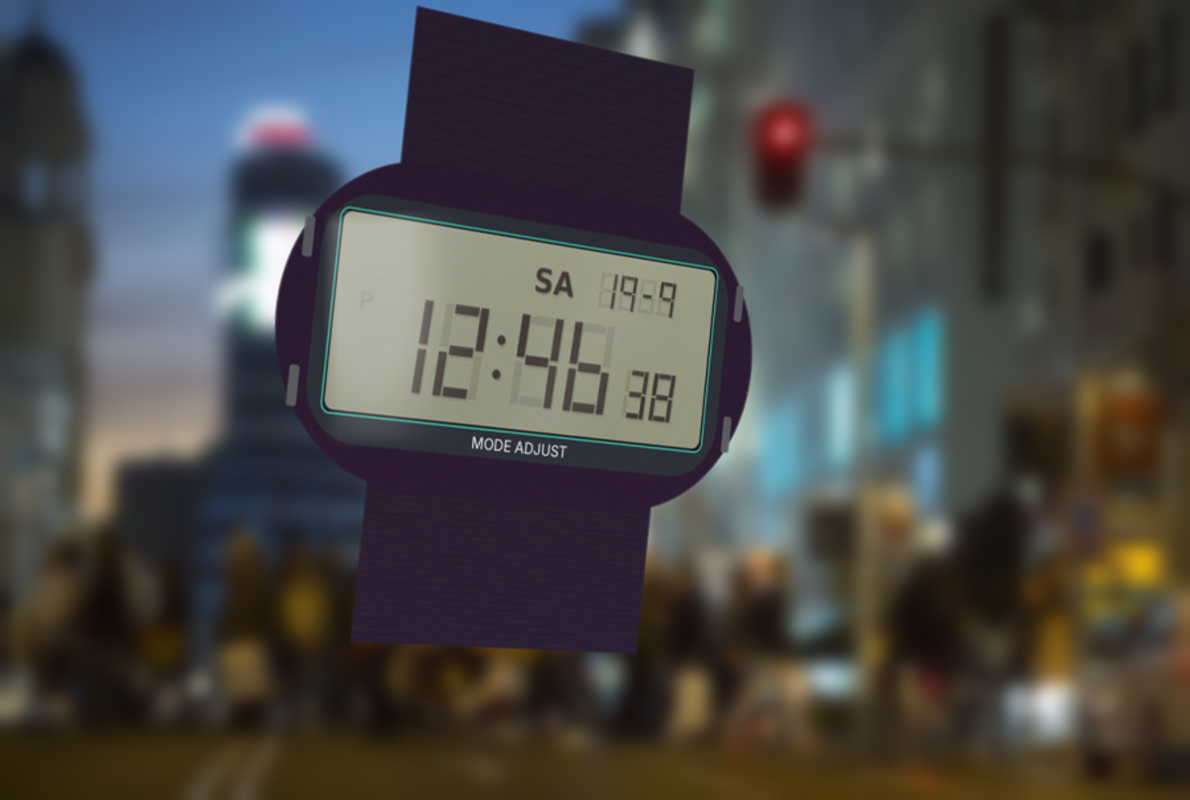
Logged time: 12,46,38
